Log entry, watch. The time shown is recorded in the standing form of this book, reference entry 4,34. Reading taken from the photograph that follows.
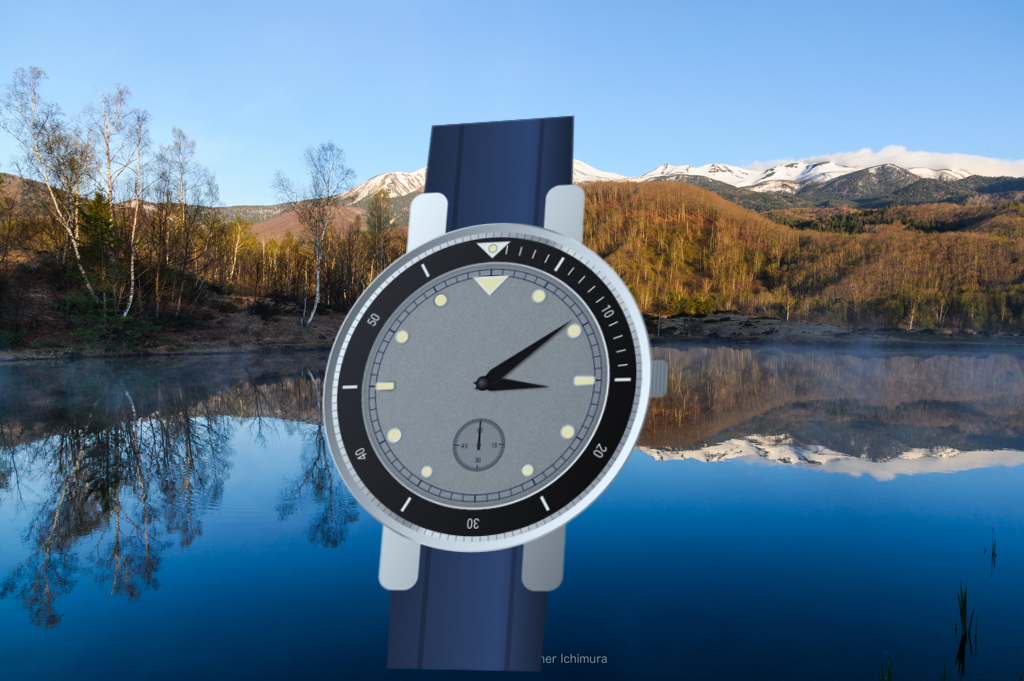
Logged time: 3,09
